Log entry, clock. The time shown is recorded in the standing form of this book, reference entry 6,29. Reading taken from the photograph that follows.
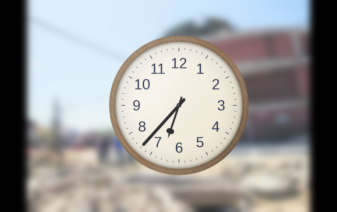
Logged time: 6,37
